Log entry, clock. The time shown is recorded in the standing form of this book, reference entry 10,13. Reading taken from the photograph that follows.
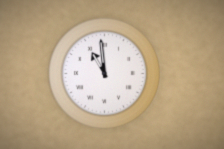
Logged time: 10,59
